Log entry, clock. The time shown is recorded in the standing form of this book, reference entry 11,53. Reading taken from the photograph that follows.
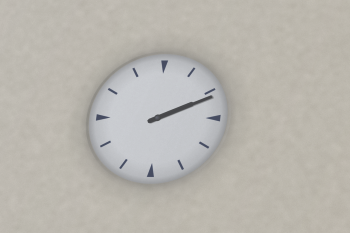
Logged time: 2,11
